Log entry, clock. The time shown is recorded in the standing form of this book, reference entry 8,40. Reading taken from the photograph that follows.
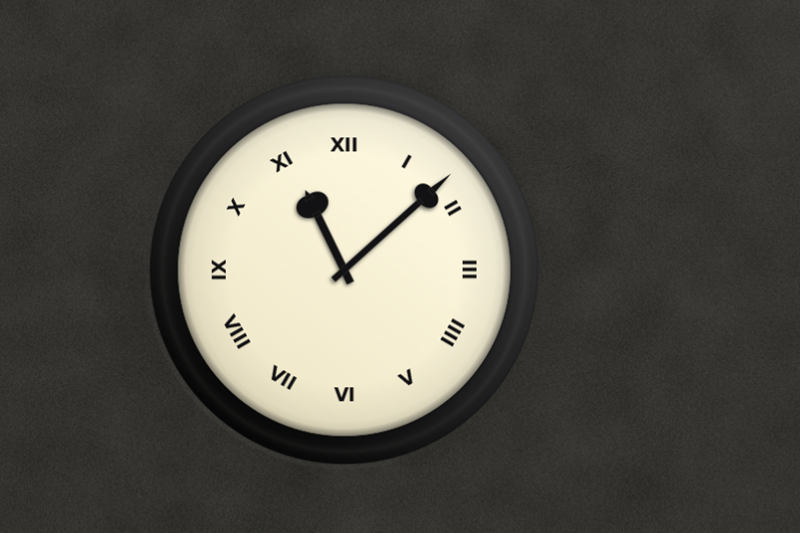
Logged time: 11,08
